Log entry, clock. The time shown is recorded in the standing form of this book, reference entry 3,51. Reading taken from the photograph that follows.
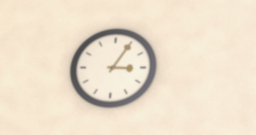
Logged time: 3,05
